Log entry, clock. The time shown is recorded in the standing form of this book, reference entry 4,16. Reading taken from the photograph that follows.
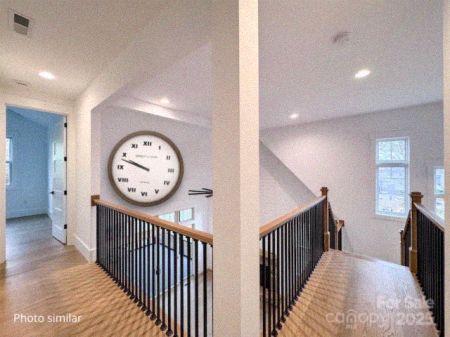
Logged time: 9,48
